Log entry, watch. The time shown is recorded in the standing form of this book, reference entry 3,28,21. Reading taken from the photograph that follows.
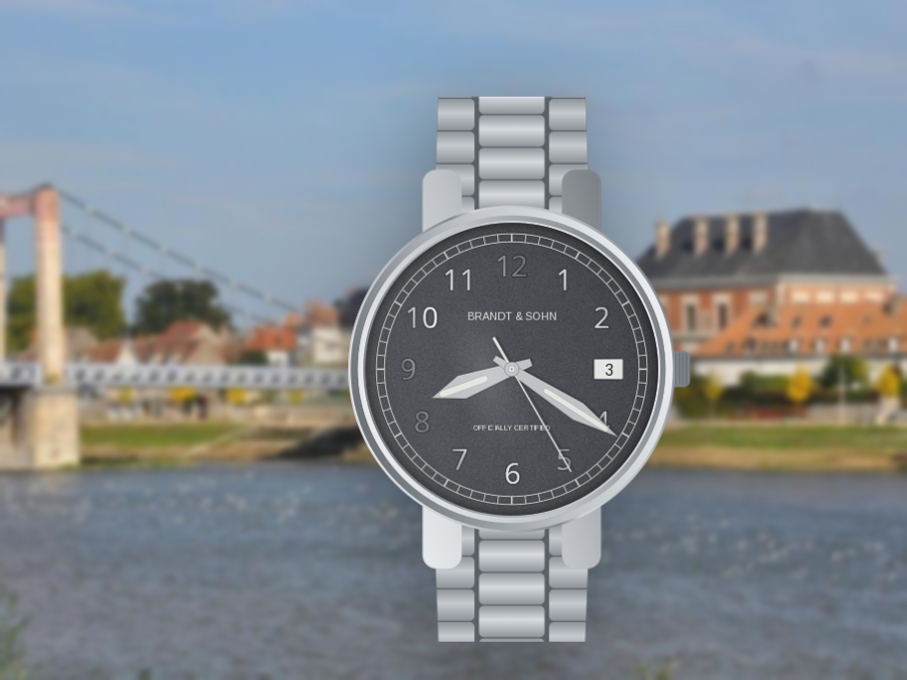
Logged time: 8,20,25
